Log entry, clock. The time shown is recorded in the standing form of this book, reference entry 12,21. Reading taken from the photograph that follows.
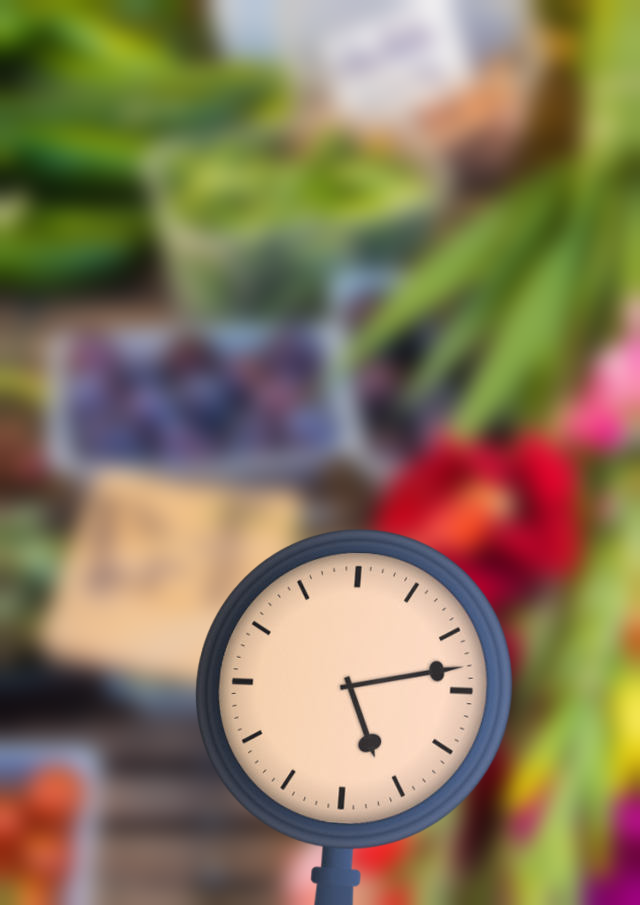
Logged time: 5,13
